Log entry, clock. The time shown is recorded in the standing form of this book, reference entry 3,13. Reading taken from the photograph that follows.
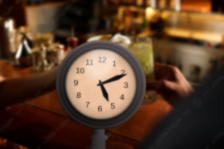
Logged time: 5,11
